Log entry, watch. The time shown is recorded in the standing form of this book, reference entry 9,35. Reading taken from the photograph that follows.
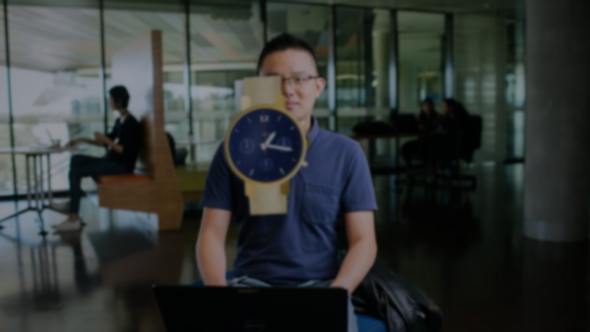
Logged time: 1,17
